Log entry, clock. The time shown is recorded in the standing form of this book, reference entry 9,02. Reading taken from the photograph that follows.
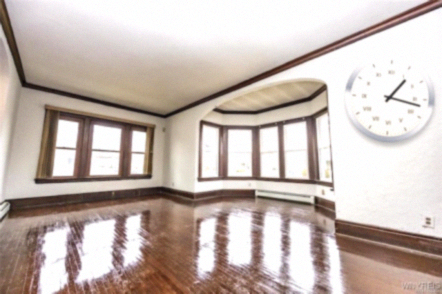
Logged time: 1,17
